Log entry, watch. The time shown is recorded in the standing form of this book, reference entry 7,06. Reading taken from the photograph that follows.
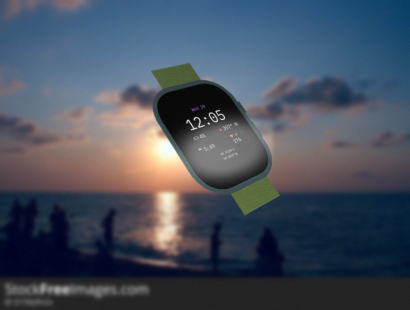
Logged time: 12,05
